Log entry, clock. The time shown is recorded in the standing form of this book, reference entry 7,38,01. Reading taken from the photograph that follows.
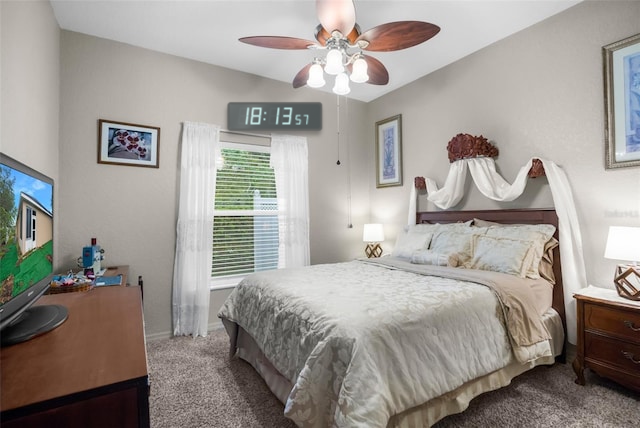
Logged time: 18,13,57
